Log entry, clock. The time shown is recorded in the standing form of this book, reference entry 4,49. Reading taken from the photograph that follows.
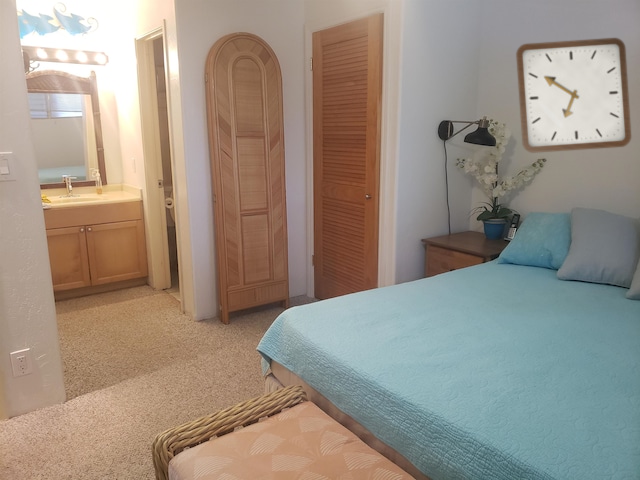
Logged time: 6,51
